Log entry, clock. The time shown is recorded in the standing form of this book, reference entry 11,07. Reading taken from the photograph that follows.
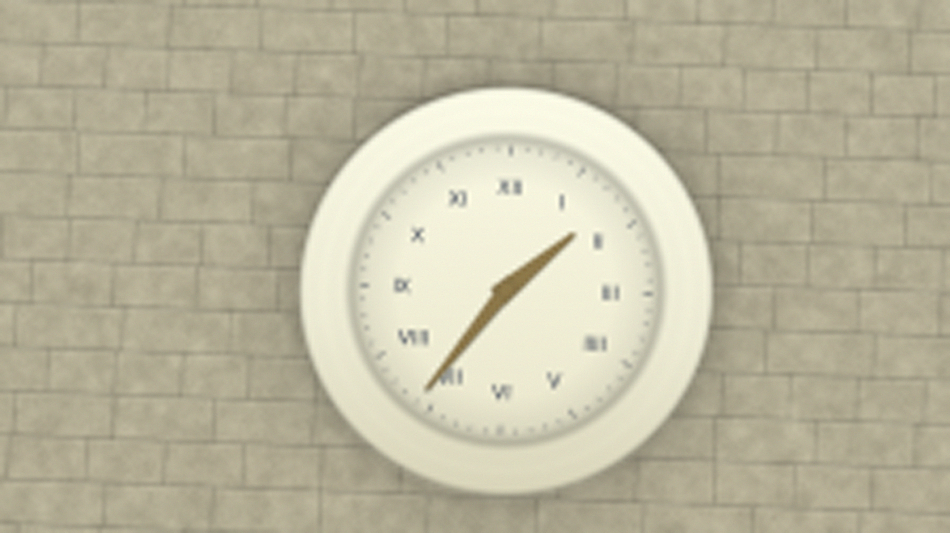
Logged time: 1,36
